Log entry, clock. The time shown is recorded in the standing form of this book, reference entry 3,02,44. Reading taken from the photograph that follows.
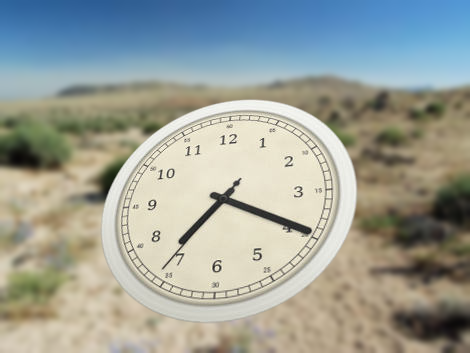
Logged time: 7,19,36
